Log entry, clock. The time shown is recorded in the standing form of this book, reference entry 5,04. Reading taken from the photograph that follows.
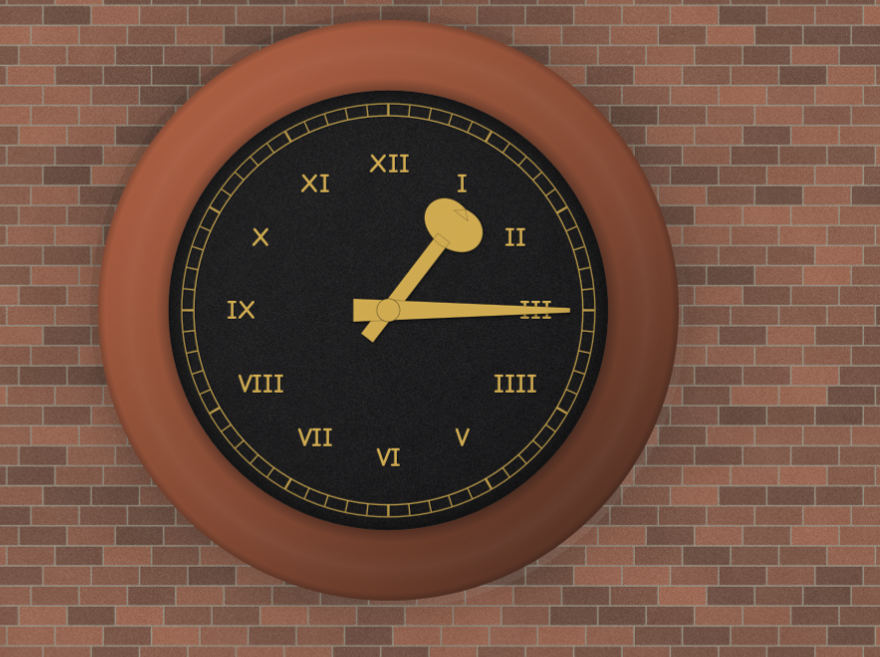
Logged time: 1,15
